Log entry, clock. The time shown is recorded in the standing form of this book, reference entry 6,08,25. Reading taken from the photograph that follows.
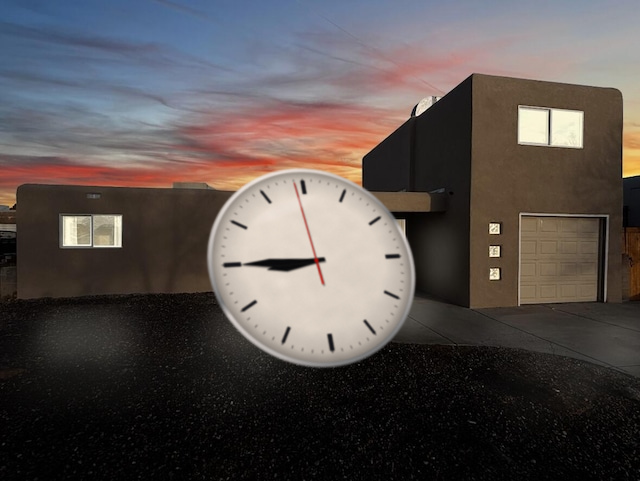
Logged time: 8,44,59
